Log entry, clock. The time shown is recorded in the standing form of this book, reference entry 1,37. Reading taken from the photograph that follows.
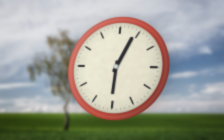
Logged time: 6,04
